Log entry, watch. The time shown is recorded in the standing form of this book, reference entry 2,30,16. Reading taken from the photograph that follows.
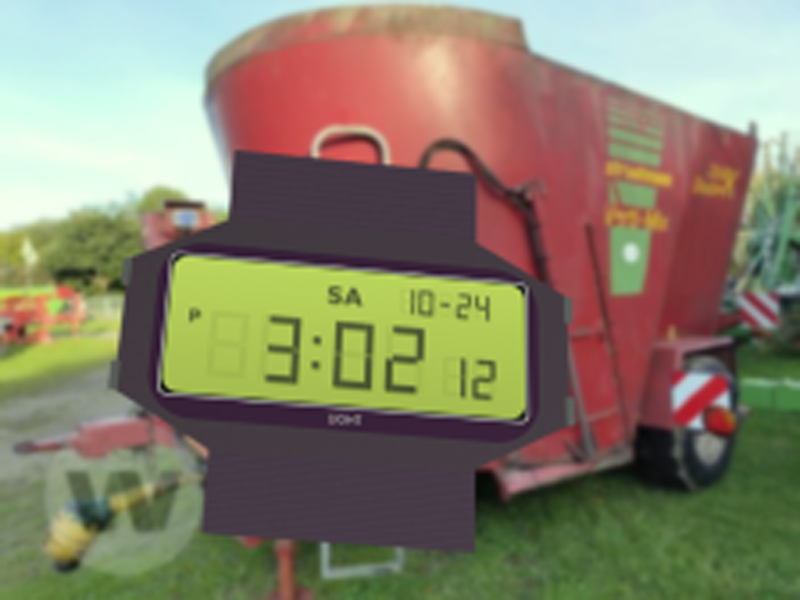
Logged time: 3,02,12
